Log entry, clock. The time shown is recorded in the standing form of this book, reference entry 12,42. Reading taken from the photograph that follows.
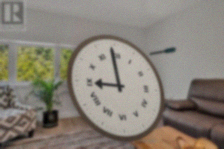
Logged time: 8,59
